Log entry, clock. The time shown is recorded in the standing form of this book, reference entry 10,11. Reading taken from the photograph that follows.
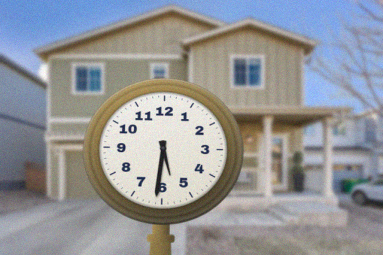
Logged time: 5,31
